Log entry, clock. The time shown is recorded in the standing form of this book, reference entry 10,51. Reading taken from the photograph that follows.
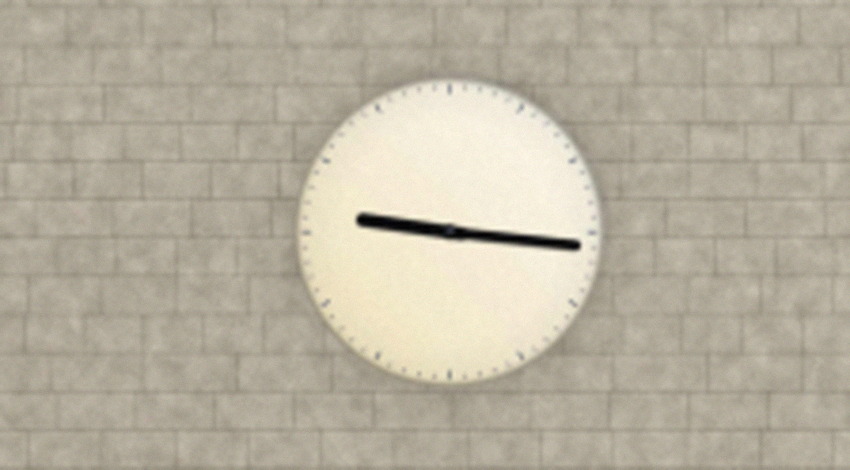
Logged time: 9,16
